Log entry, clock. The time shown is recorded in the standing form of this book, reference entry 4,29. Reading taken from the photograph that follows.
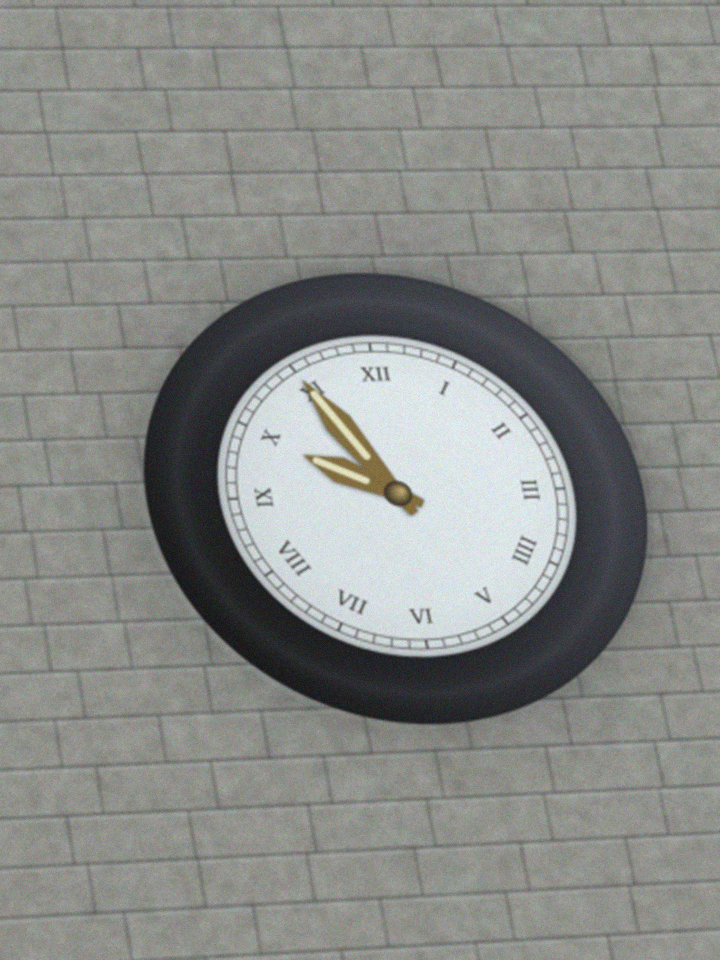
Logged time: 9,55
